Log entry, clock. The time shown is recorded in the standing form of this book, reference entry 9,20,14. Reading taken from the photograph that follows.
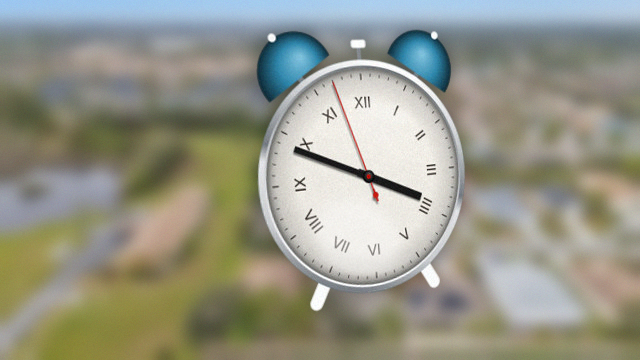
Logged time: 3,48,57
